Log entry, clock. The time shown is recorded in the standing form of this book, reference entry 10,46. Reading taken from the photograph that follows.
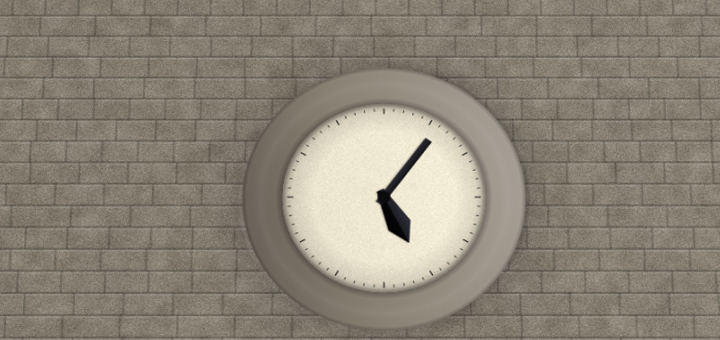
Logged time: 5,06
